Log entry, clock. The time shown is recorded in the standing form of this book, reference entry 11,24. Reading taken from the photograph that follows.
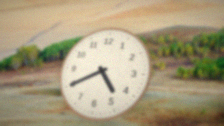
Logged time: 4,40
